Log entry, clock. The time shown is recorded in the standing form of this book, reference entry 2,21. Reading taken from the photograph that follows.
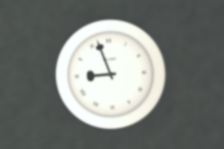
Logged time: 8,57
